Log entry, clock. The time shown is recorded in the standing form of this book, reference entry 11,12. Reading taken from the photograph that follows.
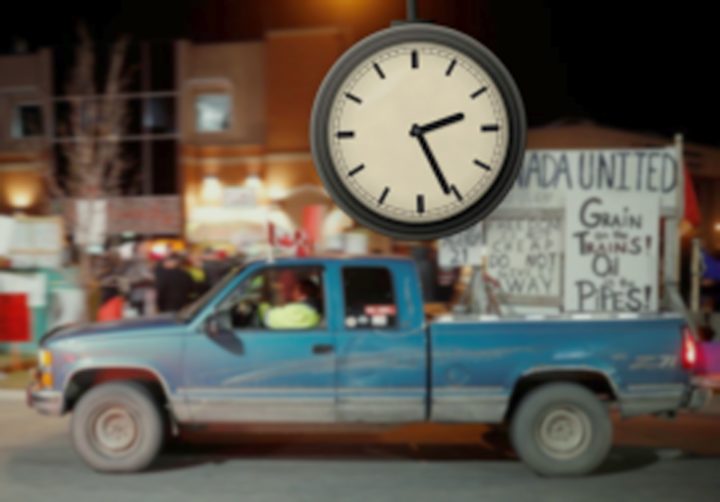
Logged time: 2,26
